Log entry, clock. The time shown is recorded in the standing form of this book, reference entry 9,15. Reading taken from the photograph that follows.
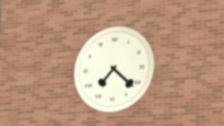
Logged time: 7,22
